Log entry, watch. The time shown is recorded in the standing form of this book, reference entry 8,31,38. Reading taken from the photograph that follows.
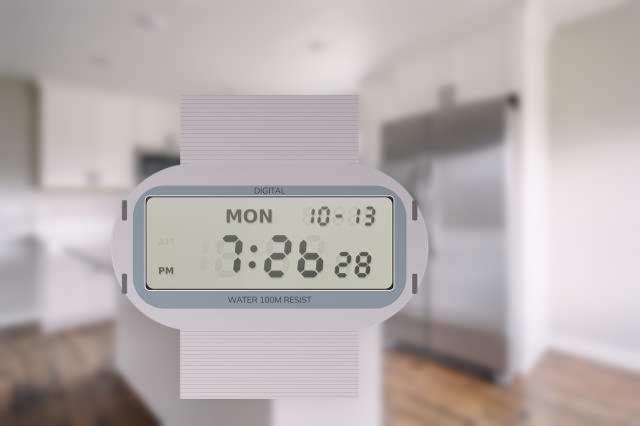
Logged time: 7,26,28
